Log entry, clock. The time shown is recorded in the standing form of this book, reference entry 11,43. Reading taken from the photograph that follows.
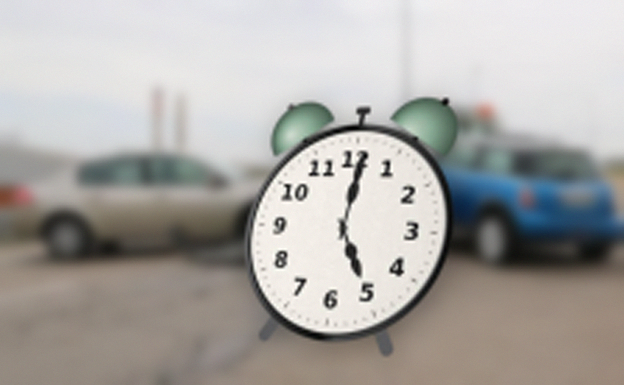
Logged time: 5,01
